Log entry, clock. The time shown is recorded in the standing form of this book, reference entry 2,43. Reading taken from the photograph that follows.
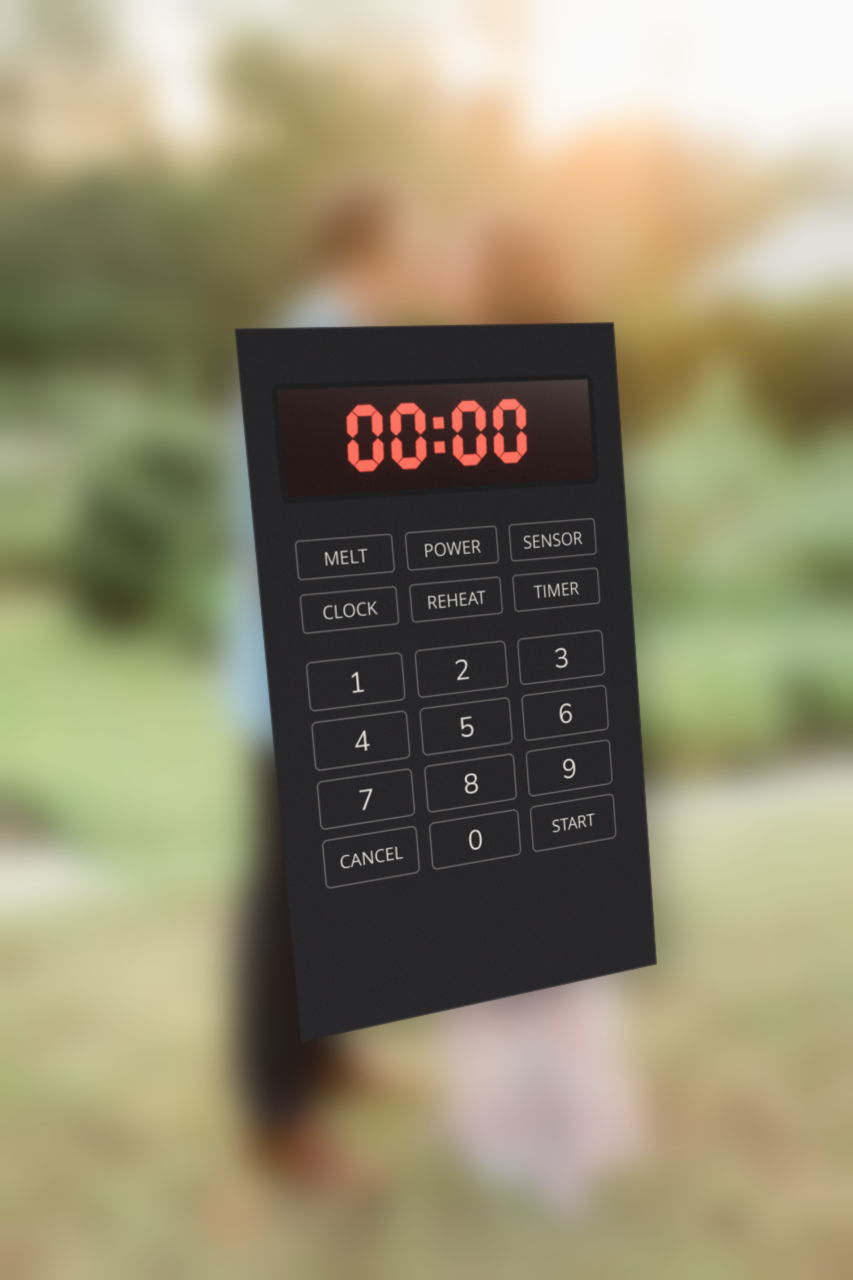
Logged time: 0,00
